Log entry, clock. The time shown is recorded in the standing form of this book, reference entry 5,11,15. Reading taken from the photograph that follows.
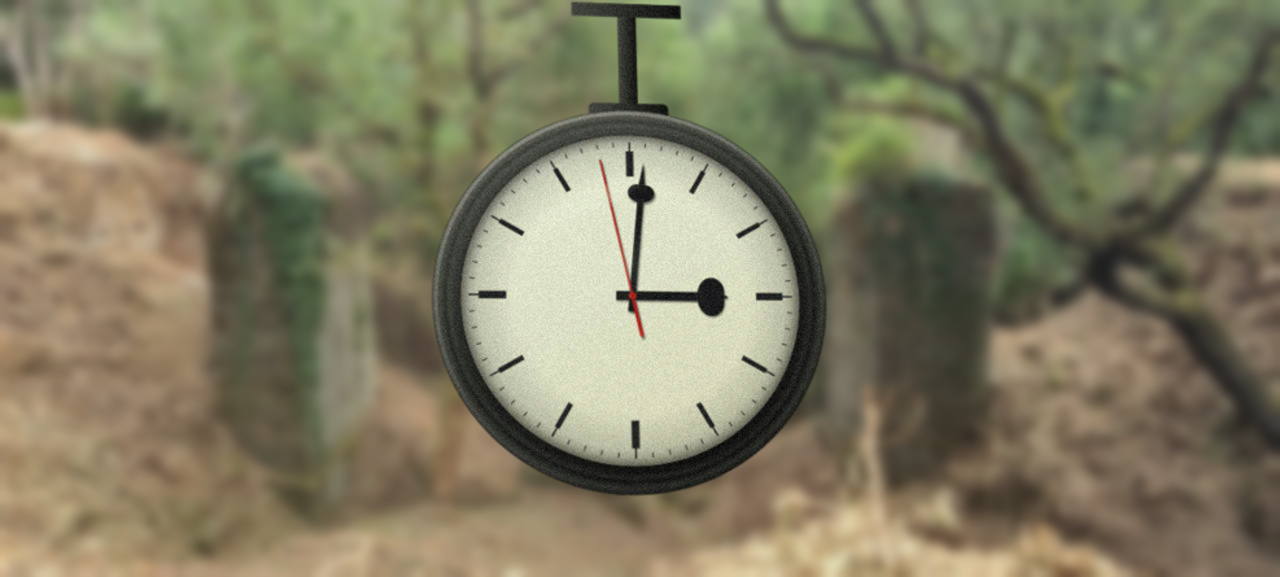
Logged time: 3,00,58
